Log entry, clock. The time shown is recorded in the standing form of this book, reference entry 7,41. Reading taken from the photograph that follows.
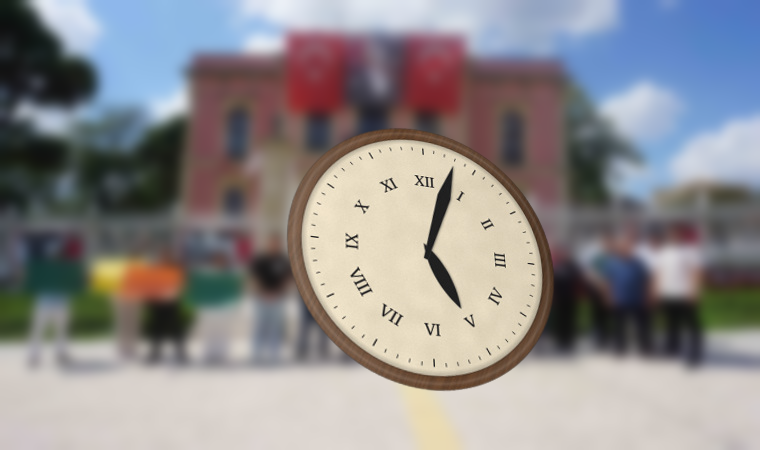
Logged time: 5,03
